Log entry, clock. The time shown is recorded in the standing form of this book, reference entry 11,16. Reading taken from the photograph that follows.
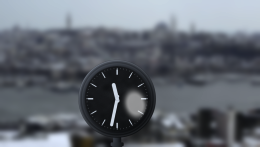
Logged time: 11,32
